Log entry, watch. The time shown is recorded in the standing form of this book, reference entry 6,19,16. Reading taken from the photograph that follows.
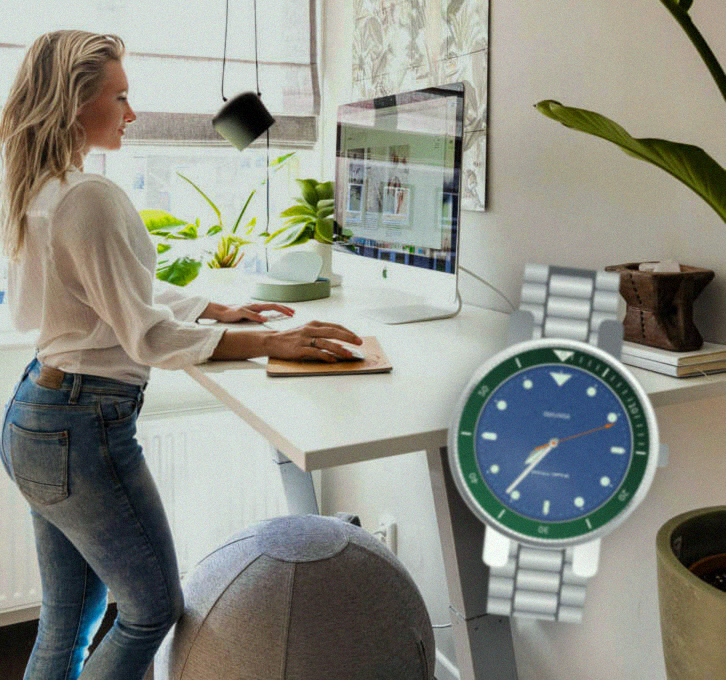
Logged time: 7,36,11
